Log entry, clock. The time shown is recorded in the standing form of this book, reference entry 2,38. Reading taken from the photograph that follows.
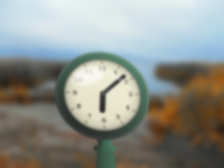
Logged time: 6,08
